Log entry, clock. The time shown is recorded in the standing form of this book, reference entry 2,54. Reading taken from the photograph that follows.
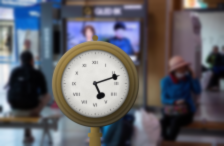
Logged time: 5,12
